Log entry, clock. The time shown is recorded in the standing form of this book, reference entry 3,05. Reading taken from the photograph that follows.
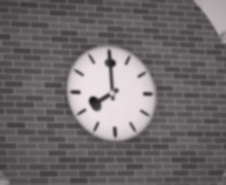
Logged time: 8,00
